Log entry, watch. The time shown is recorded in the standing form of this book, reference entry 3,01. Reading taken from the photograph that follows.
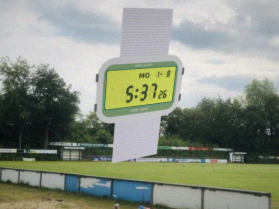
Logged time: 5,37
